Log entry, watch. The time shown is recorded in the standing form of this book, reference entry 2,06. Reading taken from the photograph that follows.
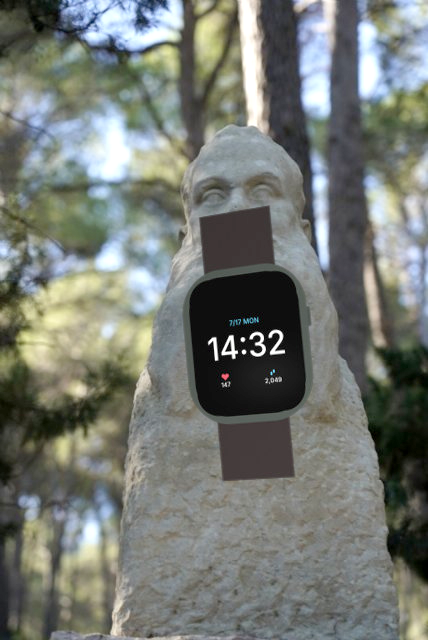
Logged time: 14,32
